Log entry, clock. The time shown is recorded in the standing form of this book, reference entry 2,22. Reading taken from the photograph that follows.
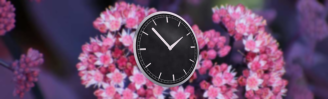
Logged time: 1,53
